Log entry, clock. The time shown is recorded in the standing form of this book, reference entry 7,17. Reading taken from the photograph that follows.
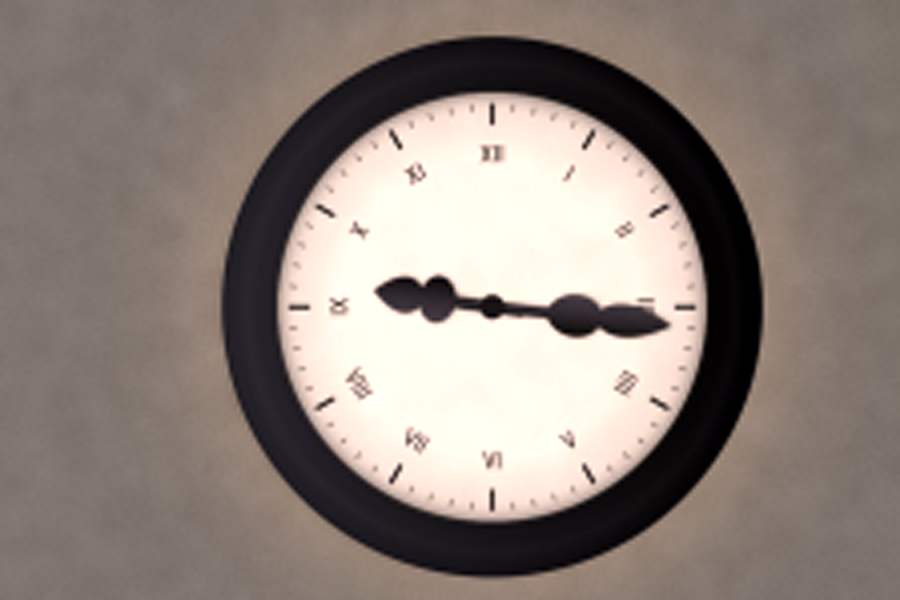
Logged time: 9,16
